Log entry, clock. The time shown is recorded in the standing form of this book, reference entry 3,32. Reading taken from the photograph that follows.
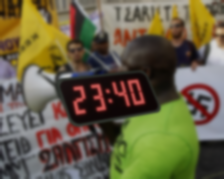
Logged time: 23,40
